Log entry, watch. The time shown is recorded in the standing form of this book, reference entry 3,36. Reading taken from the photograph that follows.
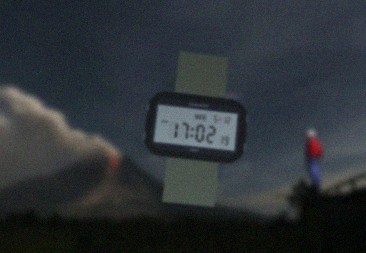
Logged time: 17,02
